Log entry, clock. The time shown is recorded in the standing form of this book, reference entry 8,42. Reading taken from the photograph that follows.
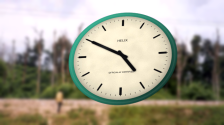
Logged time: 4,50
